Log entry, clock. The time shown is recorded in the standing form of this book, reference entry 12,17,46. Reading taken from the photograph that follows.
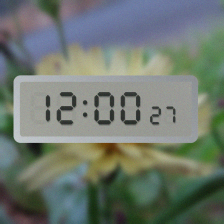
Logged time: 12,00,27
